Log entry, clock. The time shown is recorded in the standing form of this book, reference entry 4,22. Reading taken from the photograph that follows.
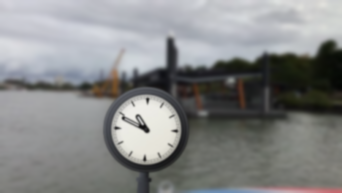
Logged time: 10,49
